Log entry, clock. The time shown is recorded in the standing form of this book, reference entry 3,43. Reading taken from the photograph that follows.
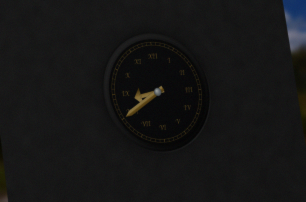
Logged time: 8,40
